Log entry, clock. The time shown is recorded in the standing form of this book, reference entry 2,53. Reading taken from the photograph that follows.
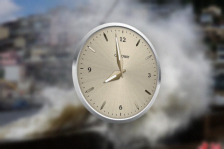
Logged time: 7,58
